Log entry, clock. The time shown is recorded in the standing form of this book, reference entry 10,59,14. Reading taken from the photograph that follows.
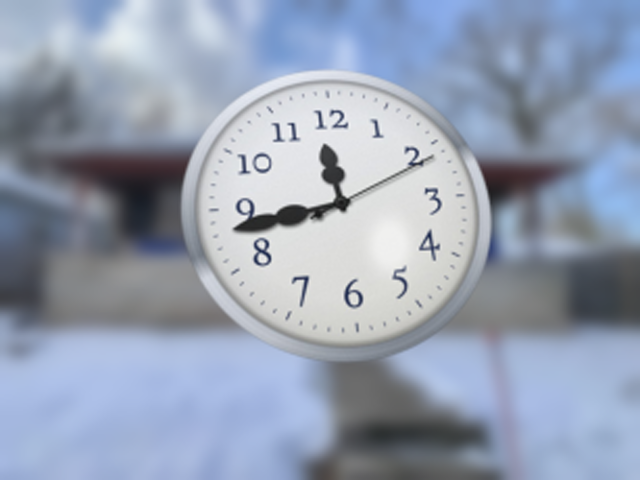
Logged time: 11,43,11
